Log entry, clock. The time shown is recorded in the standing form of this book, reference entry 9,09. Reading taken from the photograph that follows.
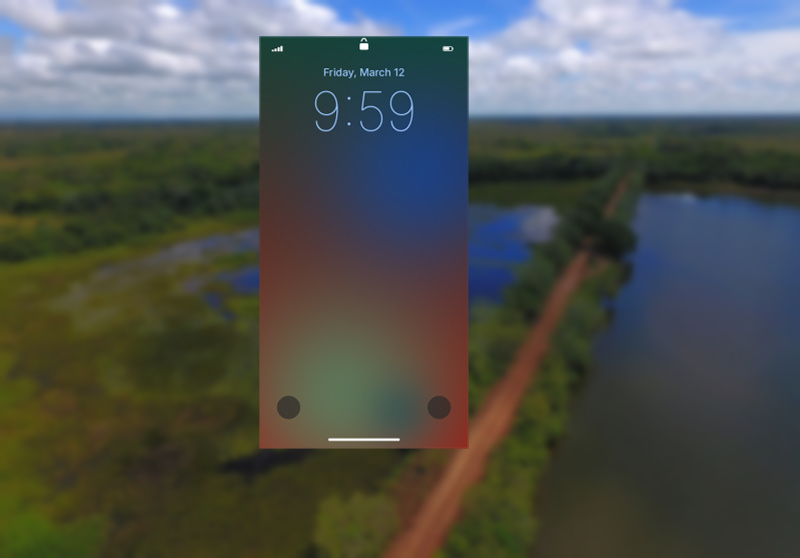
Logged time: 9,59
